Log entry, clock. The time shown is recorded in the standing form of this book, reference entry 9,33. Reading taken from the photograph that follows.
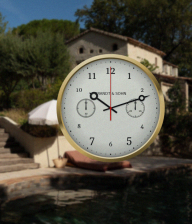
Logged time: 10,12
